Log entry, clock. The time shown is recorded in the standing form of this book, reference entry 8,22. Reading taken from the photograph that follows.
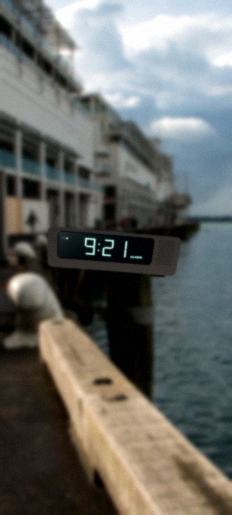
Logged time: 9,21
